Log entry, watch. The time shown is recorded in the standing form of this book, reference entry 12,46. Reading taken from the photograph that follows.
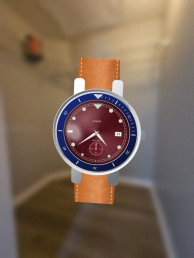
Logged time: 4,39
